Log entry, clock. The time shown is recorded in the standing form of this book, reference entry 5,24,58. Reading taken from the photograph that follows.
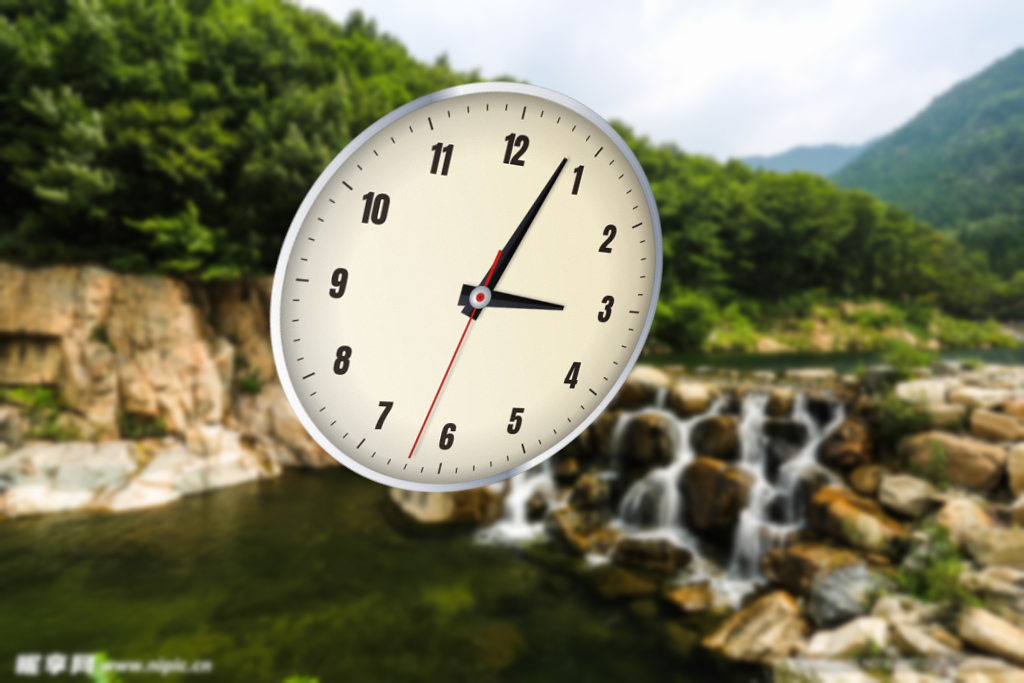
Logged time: 3,03,32
